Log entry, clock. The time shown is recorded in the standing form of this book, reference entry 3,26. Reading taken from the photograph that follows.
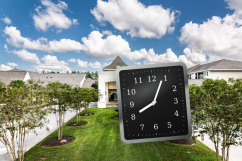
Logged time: 8,04
